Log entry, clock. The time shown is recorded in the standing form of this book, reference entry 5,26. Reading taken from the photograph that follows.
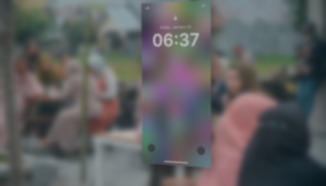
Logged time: 6,37
